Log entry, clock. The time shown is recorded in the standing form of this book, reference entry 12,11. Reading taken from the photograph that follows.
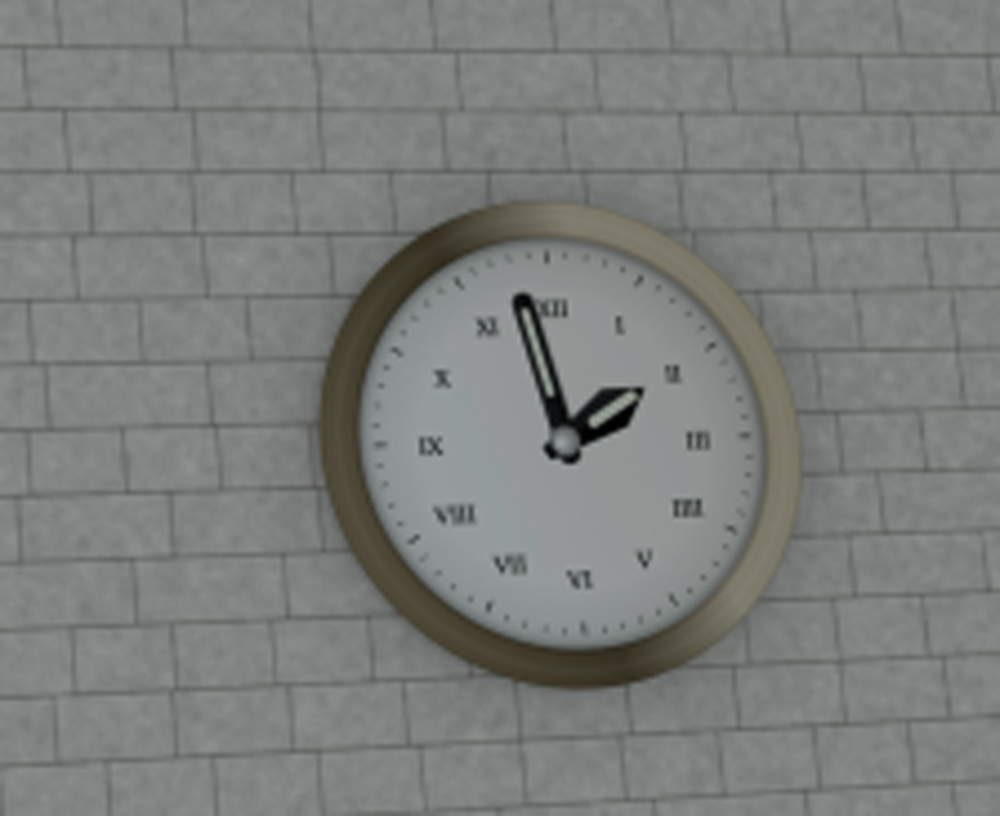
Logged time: 1,58
